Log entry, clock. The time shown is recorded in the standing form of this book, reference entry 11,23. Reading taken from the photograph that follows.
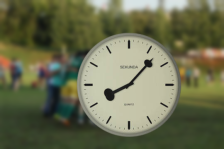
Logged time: 8,07
